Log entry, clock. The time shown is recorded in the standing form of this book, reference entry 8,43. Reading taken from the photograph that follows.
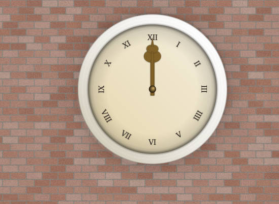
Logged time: 12,00
